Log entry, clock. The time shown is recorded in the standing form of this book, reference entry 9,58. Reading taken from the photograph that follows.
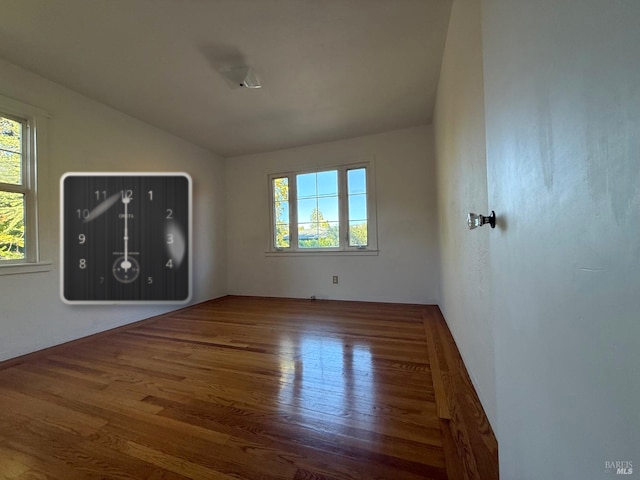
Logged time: 6,00
